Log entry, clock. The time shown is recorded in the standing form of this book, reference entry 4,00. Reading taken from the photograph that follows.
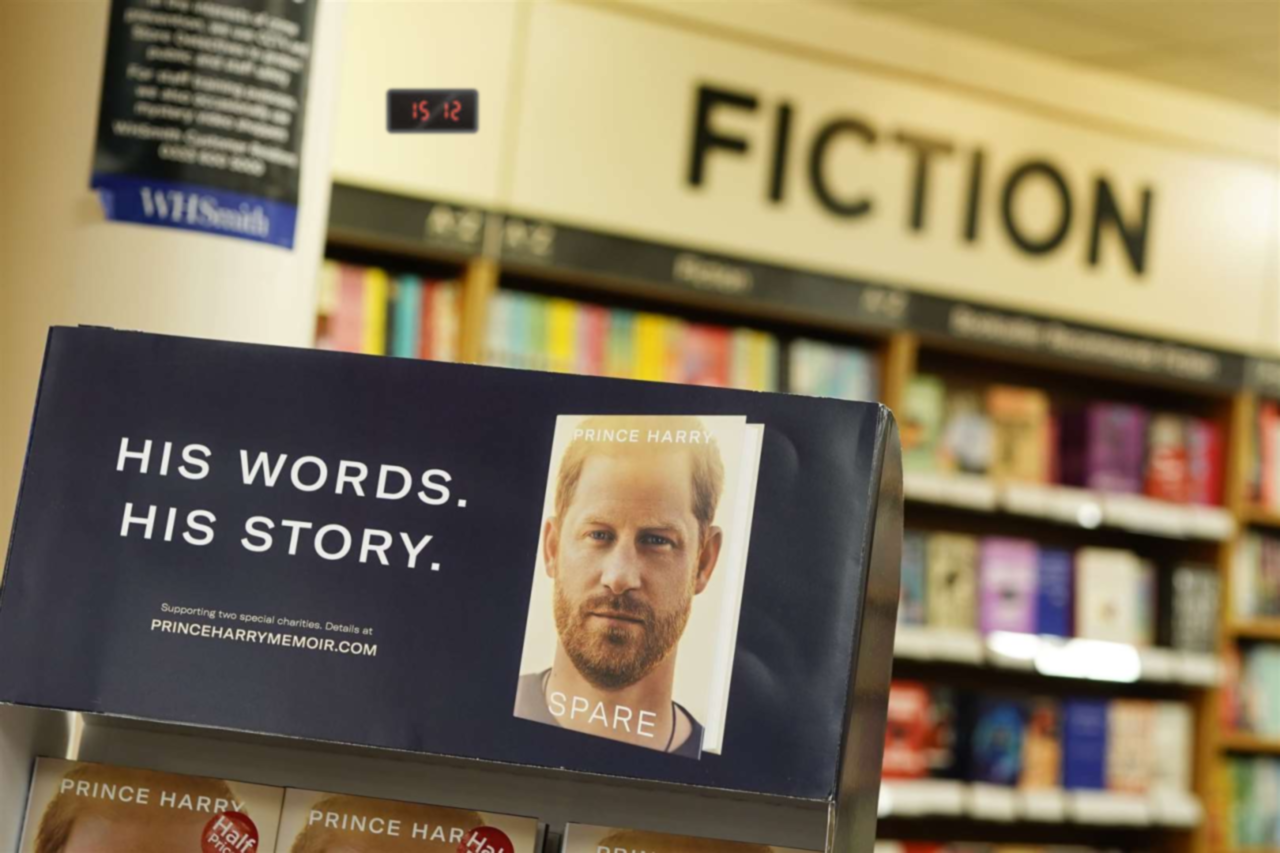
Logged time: 15,12
